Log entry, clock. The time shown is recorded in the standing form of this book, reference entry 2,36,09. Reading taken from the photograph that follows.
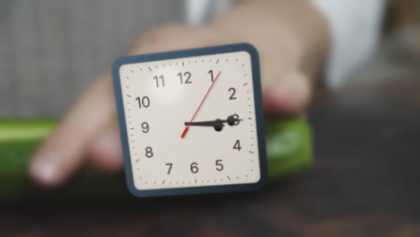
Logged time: 3,15,06
